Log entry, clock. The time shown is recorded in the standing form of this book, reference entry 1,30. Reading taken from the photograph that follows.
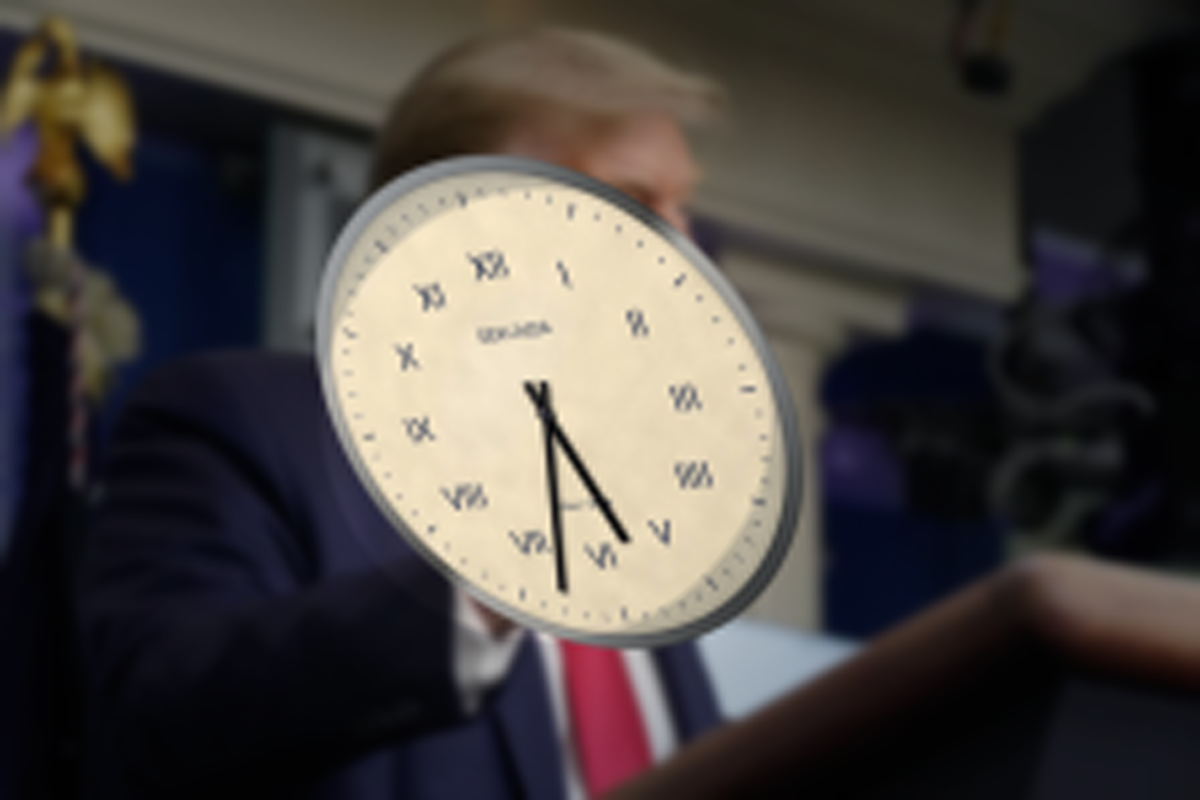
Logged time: 5,33
